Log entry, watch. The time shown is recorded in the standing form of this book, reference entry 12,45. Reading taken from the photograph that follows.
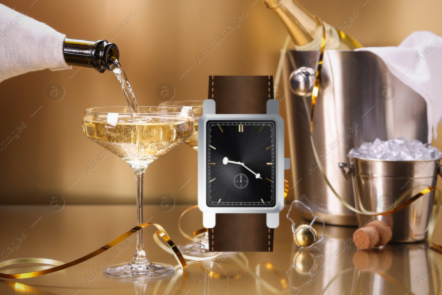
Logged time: 9,21
